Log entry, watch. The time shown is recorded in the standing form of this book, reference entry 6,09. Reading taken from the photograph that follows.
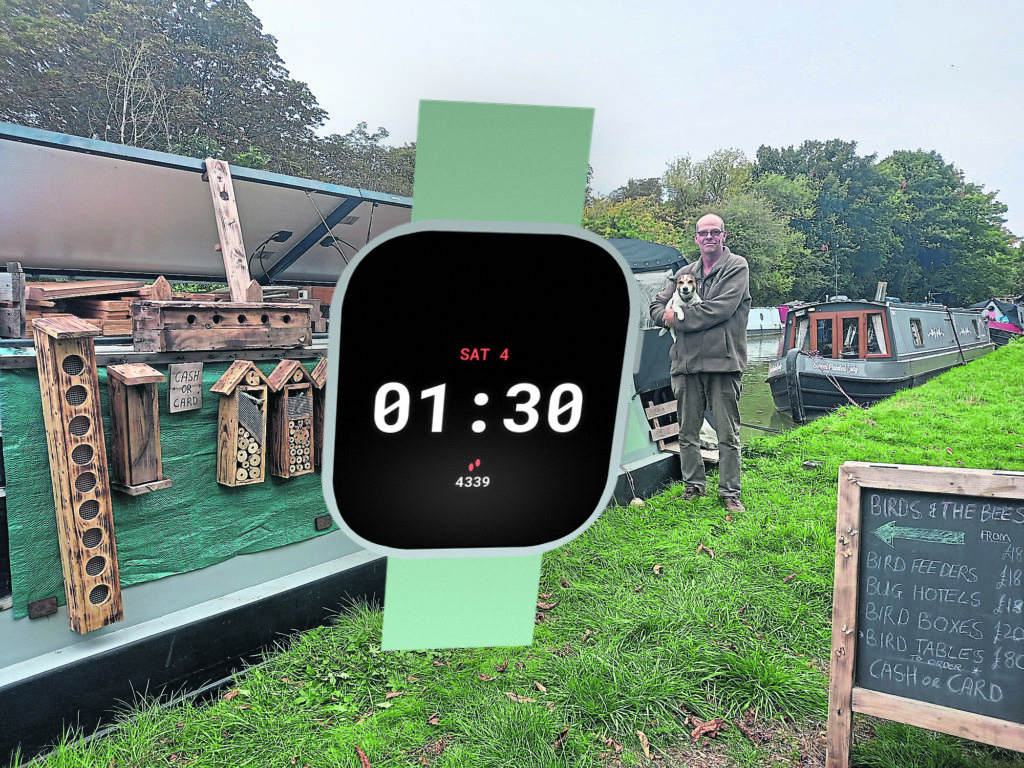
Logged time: 1,30
